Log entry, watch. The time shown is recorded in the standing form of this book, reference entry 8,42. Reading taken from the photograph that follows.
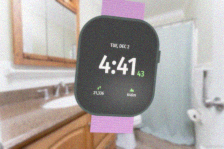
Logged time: 4,41
